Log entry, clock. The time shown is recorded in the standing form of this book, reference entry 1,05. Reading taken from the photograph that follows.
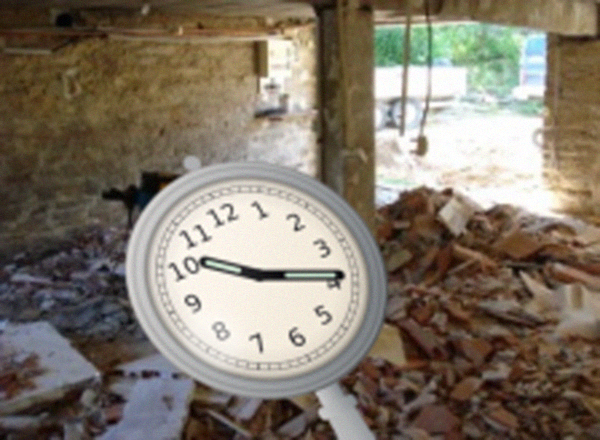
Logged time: 10,19
